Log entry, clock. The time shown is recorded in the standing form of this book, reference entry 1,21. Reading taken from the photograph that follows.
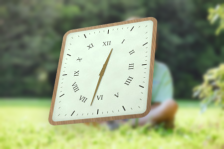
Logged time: 12,32
